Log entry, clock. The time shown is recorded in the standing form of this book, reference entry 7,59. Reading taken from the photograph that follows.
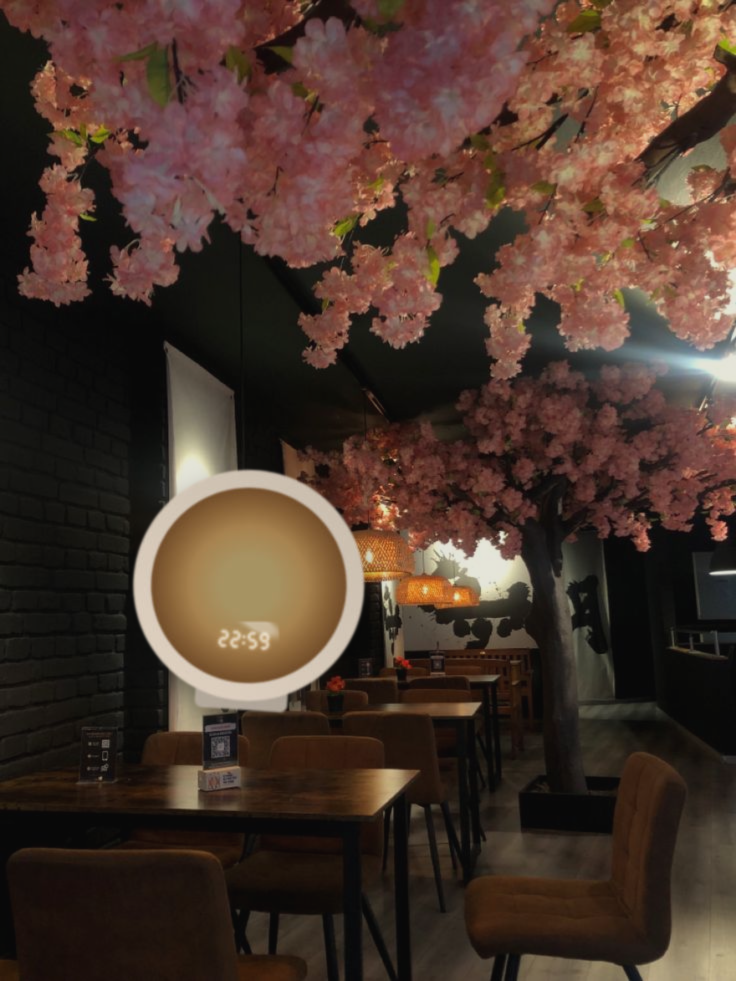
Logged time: 22,59
